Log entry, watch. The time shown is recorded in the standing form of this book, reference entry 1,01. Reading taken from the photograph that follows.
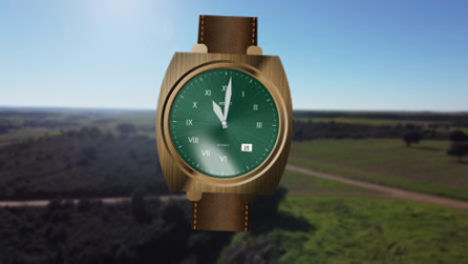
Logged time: 11,01
